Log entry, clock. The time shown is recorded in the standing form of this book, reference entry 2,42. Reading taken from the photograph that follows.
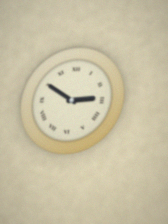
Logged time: 2,50
